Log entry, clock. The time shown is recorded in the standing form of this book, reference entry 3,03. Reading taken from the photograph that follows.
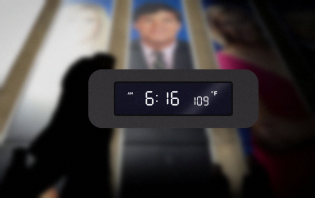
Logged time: 6,16
